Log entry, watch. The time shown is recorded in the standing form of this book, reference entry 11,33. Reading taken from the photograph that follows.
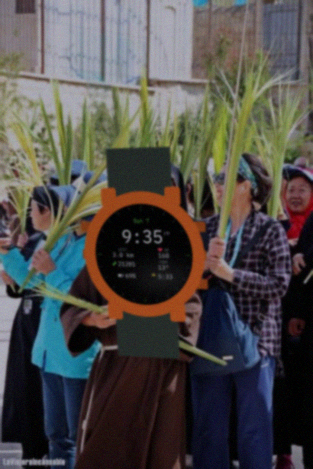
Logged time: 9,35
